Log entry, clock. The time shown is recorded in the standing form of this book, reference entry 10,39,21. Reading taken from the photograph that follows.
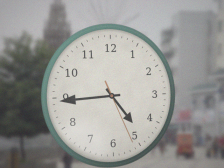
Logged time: 4,44,26
